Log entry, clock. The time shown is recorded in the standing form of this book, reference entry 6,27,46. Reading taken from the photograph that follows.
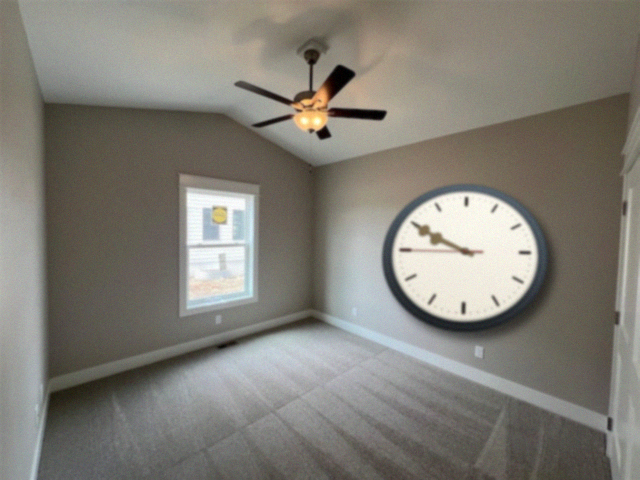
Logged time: 9,49,45
